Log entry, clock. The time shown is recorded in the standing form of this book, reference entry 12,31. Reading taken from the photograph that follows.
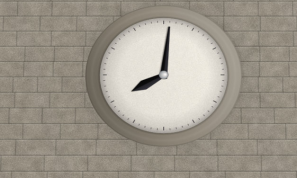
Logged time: 8,01
